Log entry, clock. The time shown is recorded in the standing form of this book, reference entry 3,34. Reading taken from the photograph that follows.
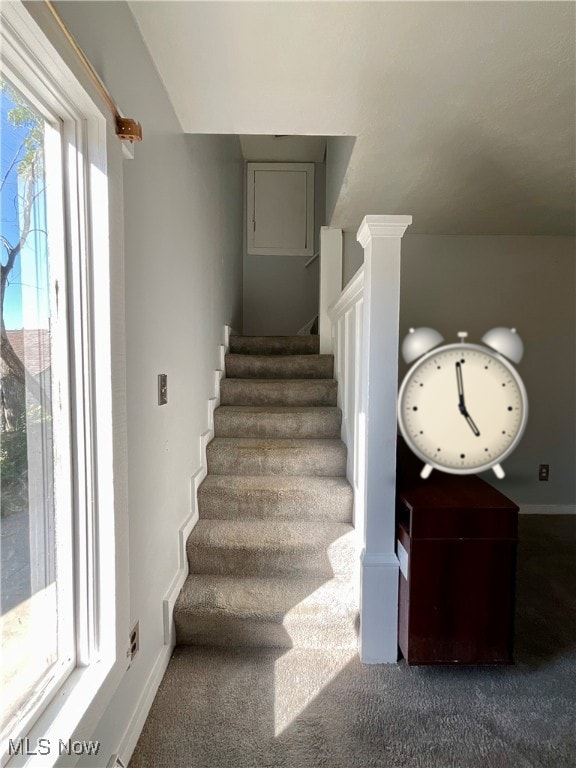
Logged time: 4,59
